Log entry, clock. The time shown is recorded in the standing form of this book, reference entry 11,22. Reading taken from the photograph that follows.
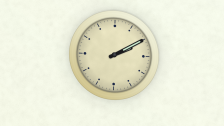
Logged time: 2,10
